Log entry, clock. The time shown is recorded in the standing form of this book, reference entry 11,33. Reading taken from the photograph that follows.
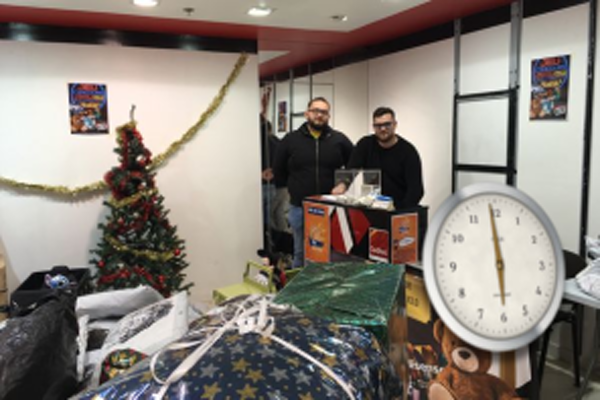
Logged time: 5,59
